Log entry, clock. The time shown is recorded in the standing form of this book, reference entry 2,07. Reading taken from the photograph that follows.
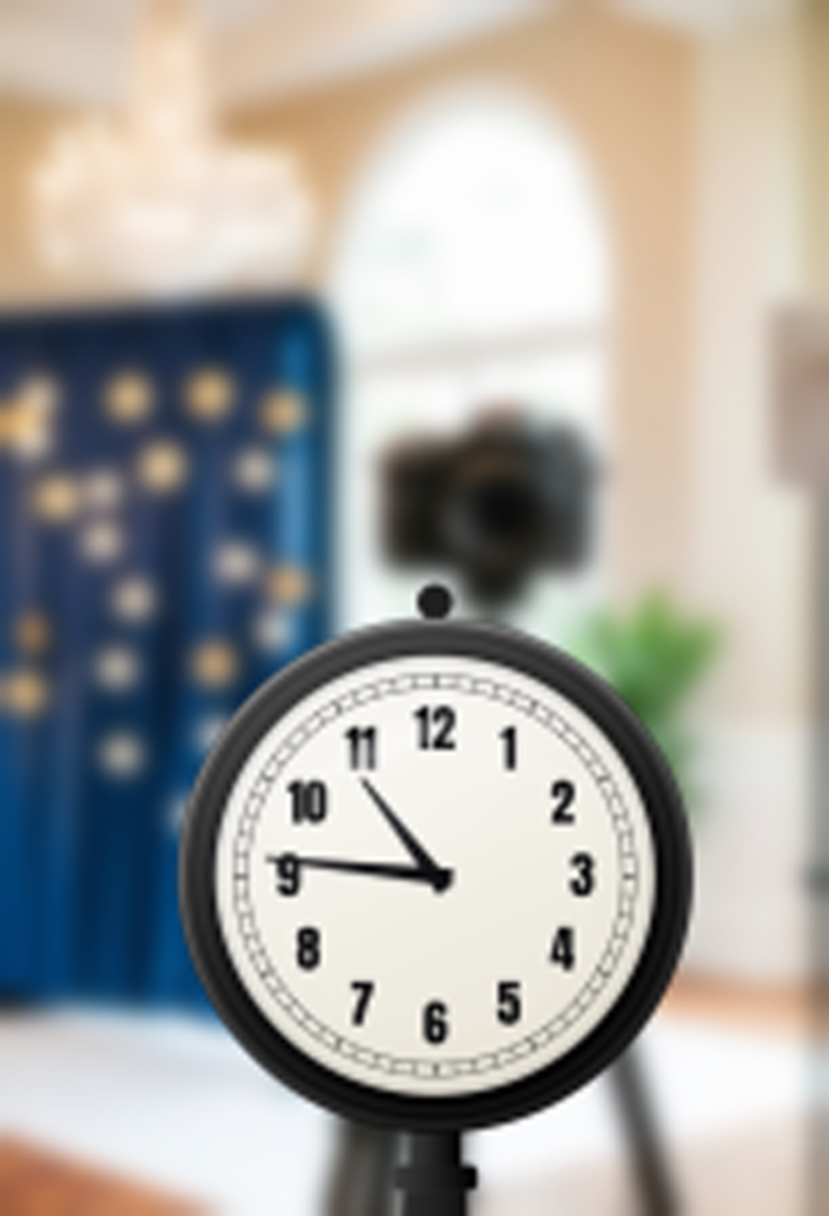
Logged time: 10,46
